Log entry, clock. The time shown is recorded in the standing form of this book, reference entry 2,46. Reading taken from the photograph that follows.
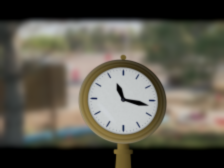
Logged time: 11,17
